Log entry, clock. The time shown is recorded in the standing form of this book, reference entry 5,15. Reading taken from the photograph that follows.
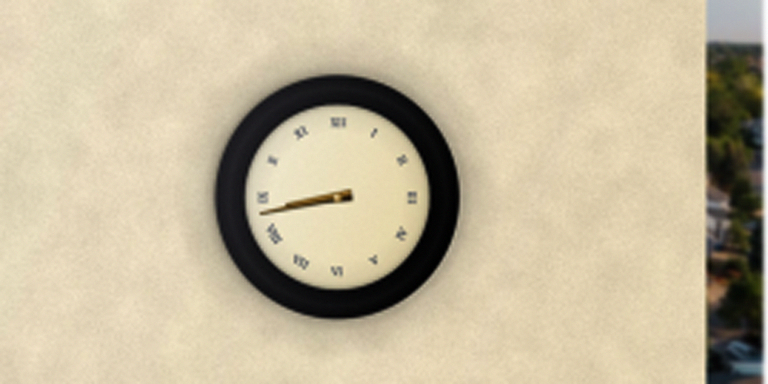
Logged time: 8,43
